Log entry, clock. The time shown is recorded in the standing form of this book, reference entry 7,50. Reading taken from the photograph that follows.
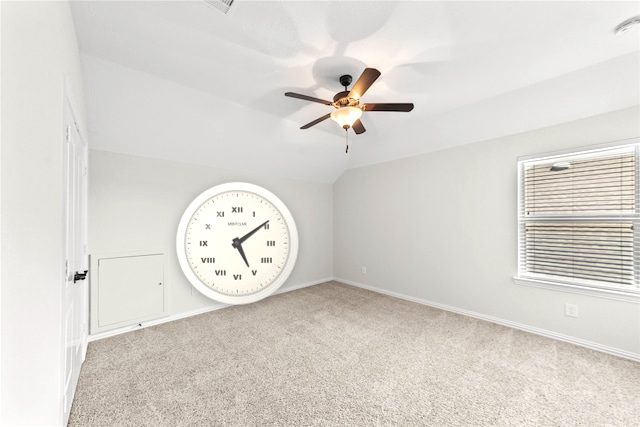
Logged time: 5,09
